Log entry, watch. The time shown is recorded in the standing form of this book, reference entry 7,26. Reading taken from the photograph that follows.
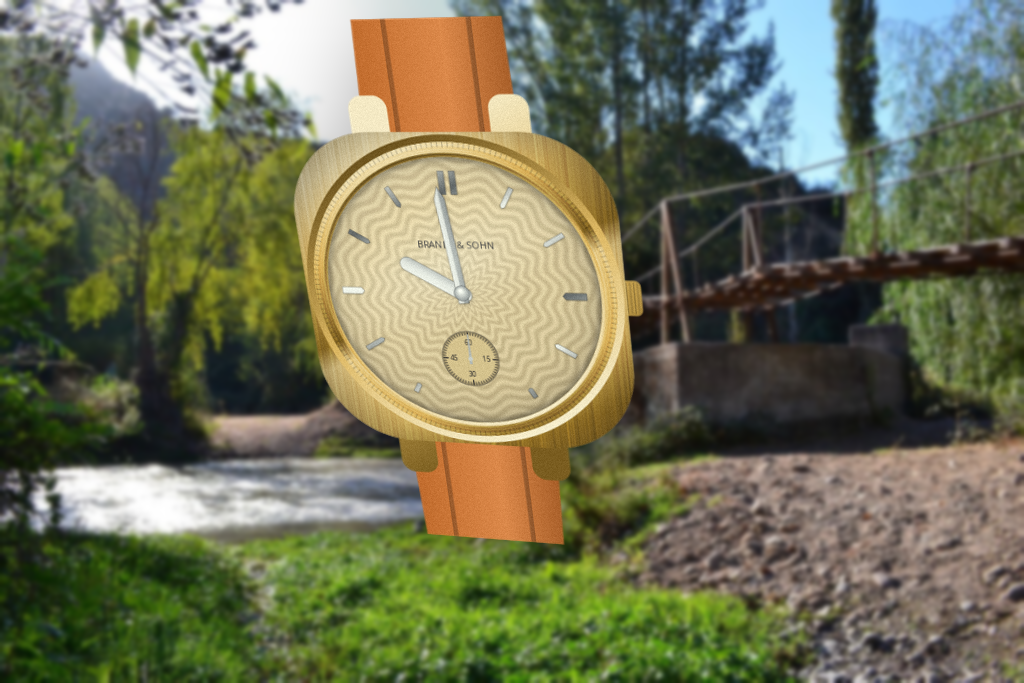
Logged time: 9,59
